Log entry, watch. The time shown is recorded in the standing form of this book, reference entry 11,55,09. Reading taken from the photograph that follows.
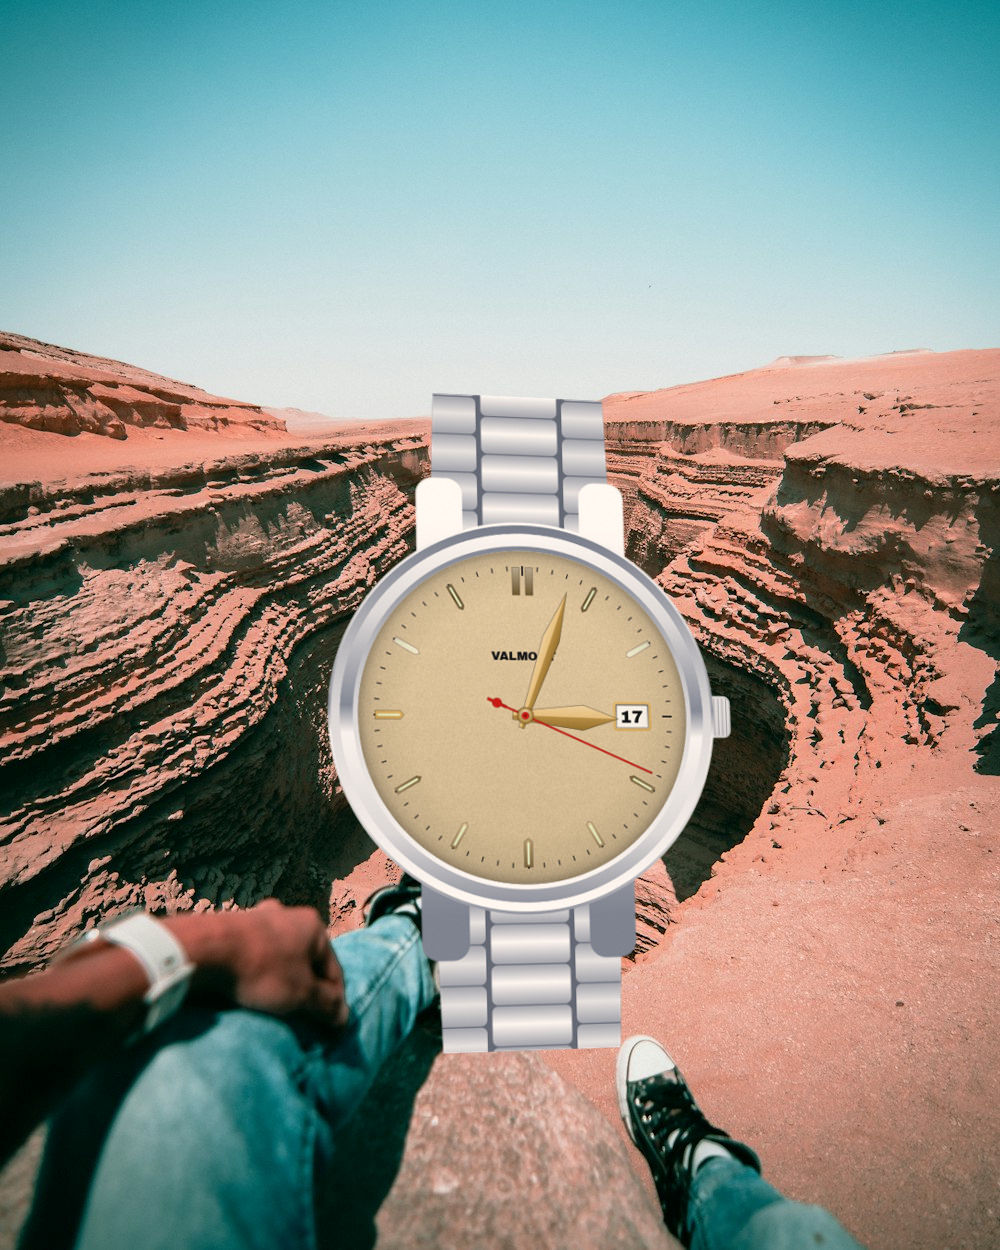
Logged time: 3,03,19
